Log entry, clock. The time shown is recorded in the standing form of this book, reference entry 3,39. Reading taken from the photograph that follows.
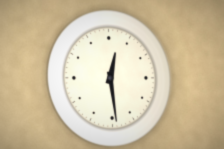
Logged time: 12,29
